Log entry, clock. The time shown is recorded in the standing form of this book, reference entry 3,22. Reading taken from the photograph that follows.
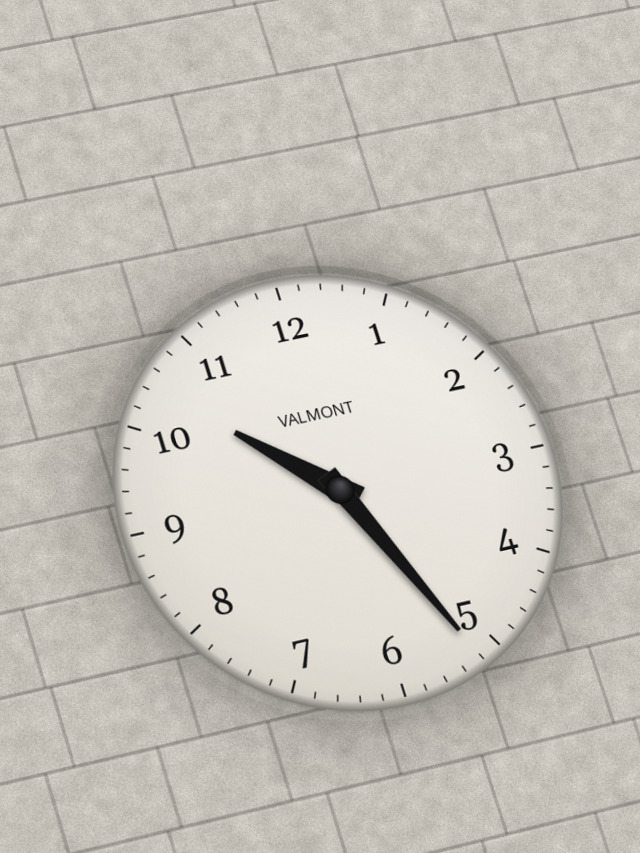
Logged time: 10,26
